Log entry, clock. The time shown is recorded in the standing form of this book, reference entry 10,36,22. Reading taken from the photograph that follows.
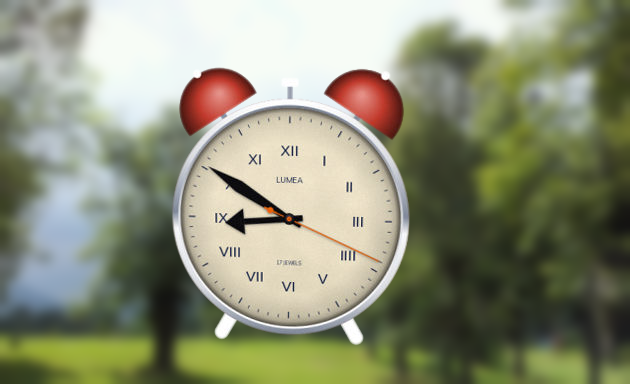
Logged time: 8,50,19
